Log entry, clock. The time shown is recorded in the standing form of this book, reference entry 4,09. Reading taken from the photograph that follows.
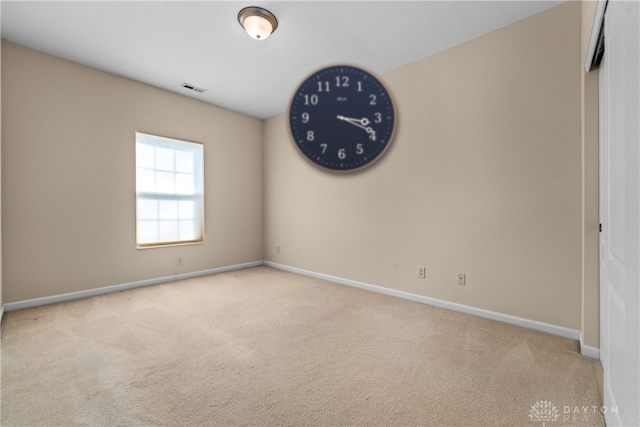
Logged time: 3,19
